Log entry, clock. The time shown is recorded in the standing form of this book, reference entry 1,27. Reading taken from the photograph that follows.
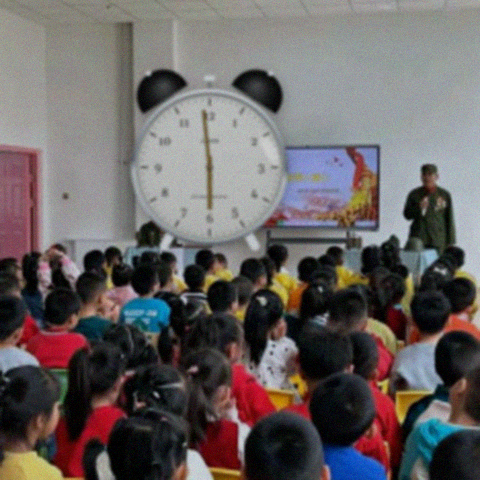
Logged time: 5,59
